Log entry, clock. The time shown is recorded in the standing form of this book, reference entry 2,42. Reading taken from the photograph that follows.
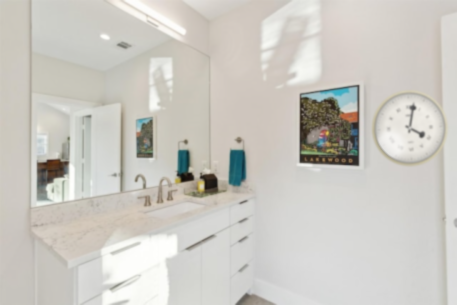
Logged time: 4,02
